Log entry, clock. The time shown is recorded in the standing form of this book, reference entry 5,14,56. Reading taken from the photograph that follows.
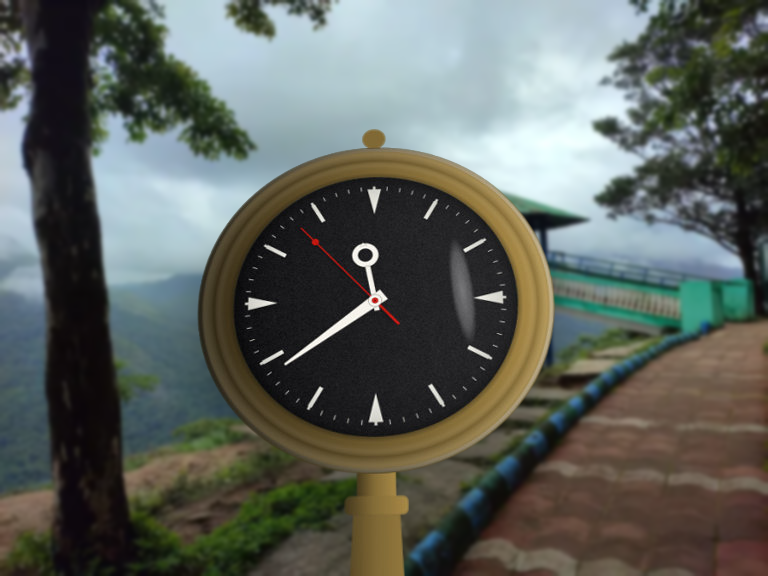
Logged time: 11,38,53
